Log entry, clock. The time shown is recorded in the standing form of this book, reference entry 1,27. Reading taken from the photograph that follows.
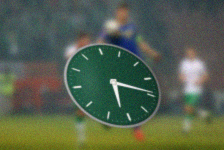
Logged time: 6,19
